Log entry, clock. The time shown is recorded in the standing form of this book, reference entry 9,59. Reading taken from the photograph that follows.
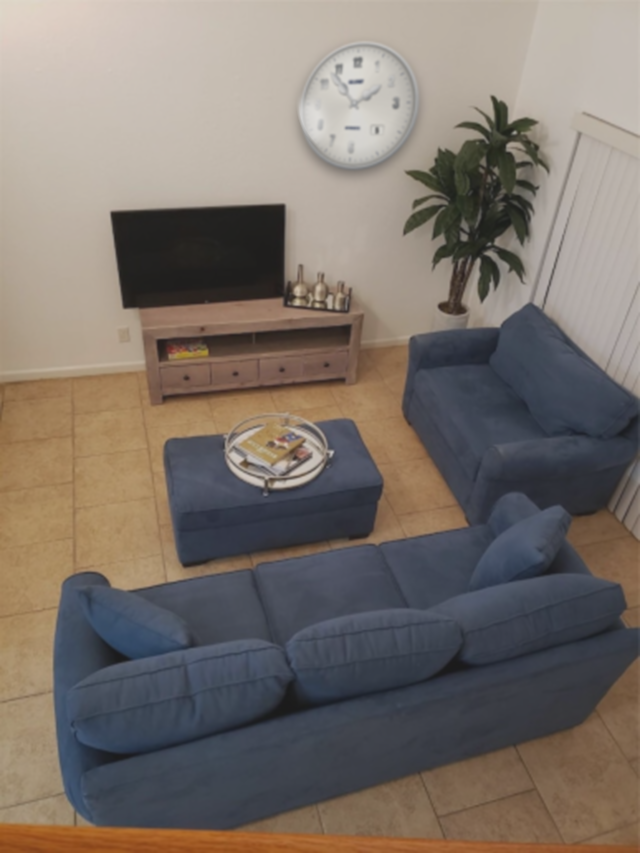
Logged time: 1,53
